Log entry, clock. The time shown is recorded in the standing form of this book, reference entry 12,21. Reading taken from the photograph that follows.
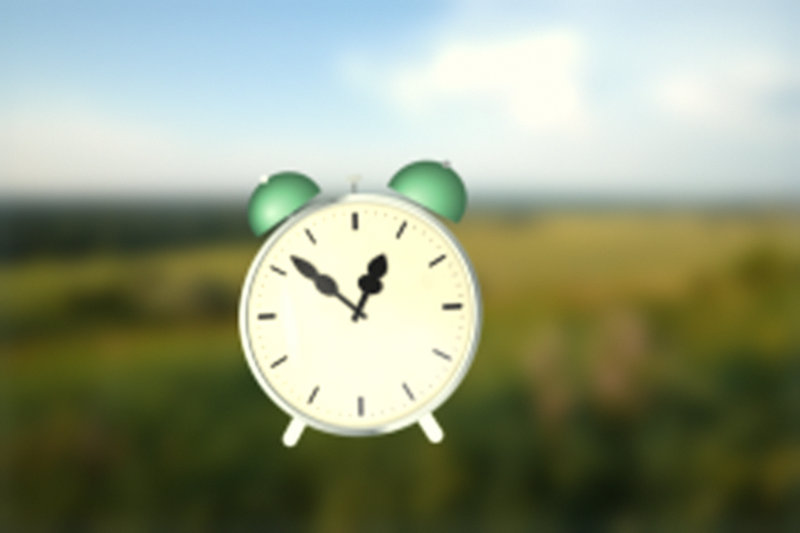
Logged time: 12,52
